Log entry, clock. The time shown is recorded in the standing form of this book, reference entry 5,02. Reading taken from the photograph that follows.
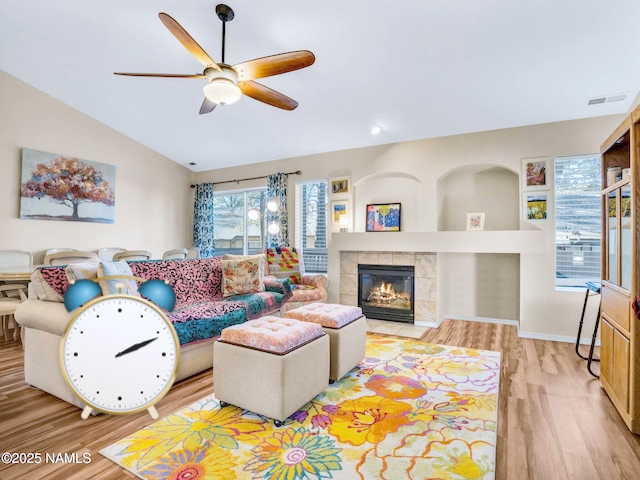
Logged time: 2,11
